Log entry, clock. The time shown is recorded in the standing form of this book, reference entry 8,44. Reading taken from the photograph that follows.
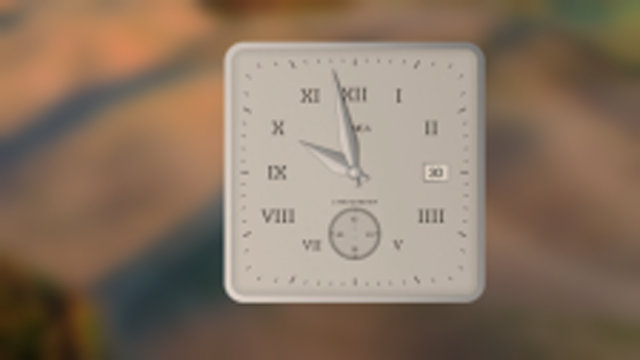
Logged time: 9,58
